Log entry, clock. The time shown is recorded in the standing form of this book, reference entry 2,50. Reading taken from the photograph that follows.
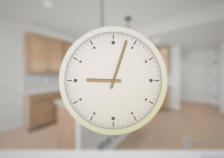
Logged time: 9,03
